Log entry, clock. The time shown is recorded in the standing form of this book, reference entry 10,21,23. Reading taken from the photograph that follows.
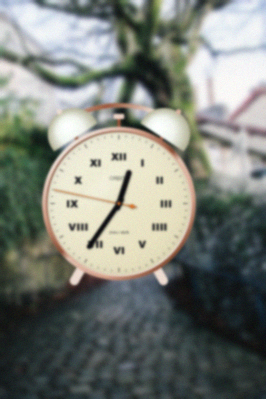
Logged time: 12,35,47
